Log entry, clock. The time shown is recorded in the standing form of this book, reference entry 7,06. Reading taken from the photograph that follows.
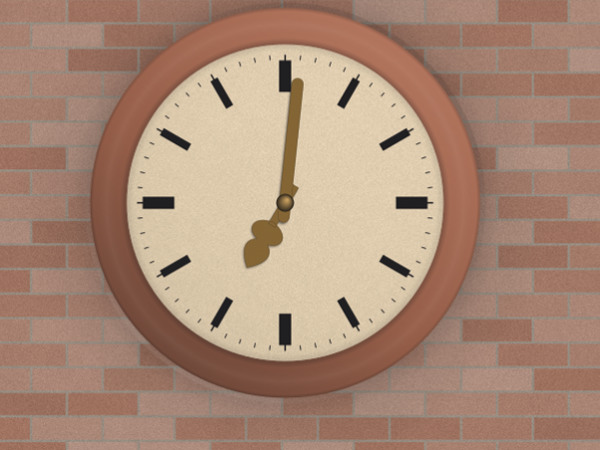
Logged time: 7,01
